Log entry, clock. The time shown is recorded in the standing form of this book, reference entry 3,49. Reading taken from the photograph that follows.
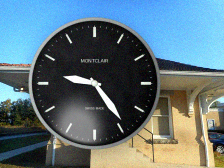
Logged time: 9,24
